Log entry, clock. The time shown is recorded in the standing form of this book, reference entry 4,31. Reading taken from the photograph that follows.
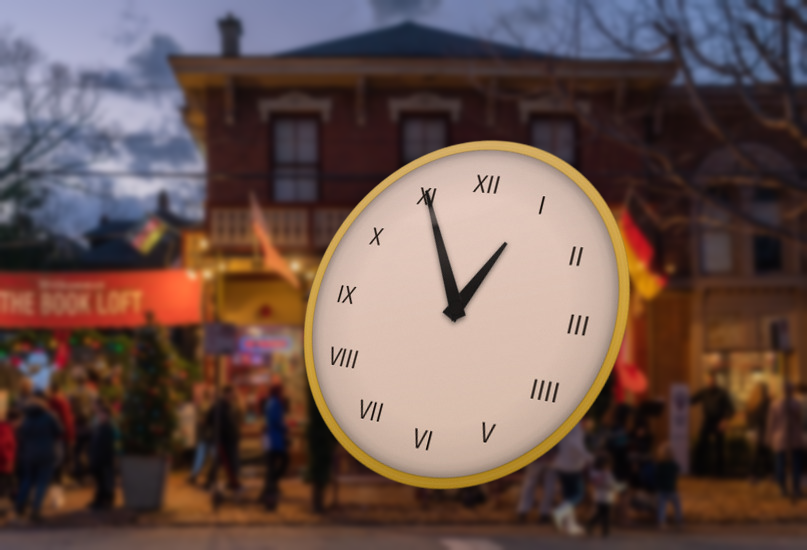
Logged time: 12,55
